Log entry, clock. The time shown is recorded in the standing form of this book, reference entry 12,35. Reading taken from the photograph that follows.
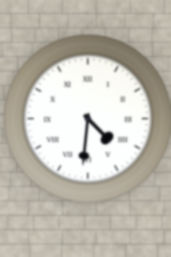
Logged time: 4,31
